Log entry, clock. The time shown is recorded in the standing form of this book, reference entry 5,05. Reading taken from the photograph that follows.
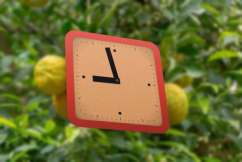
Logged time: 8,58
